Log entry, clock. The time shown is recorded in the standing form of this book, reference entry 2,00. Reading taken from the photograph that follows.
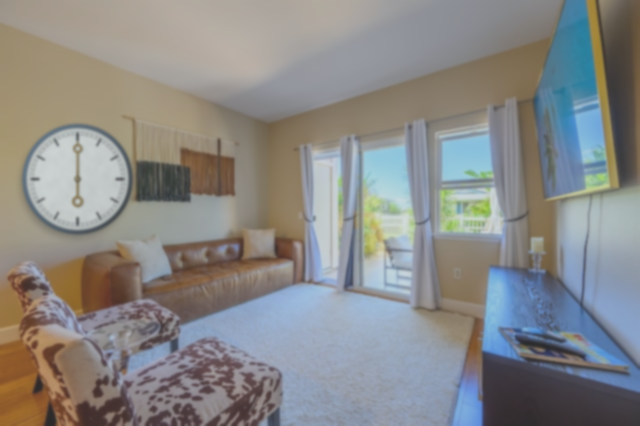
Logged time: 6,00
